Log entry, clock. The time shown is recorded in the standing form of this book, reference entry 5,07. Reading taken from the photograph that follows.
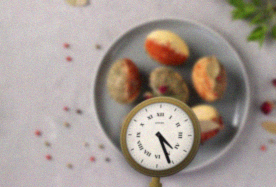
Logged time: 4,26
